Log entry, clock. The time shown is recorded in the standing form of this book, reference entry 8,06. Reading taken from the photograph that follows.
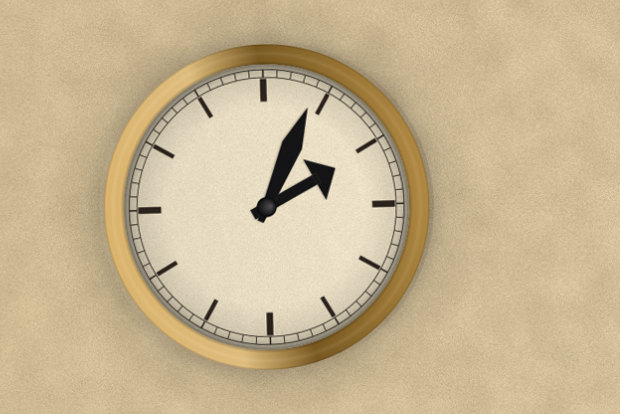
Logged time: 2,04
